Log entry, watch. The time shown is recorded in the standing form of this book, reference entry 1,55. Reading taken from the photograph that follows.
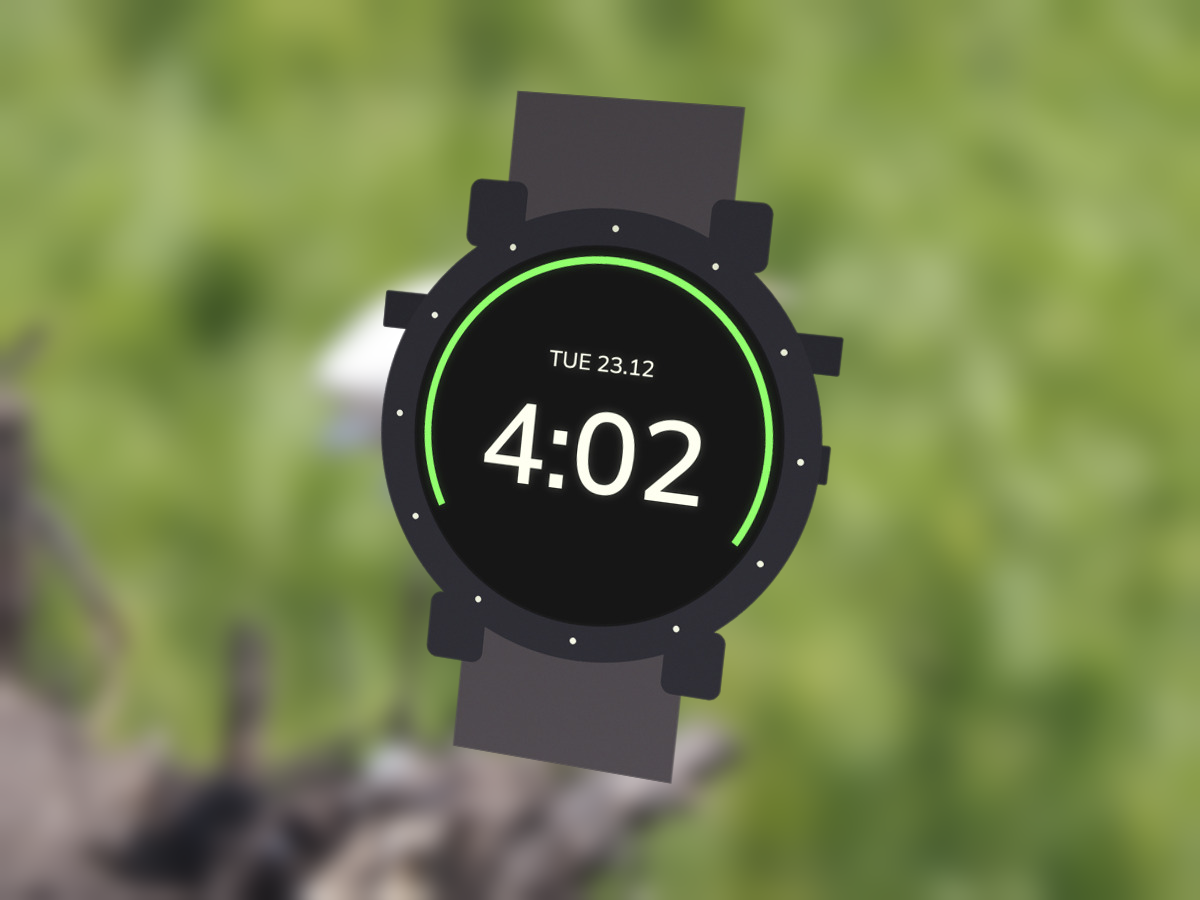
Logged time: 4,02
